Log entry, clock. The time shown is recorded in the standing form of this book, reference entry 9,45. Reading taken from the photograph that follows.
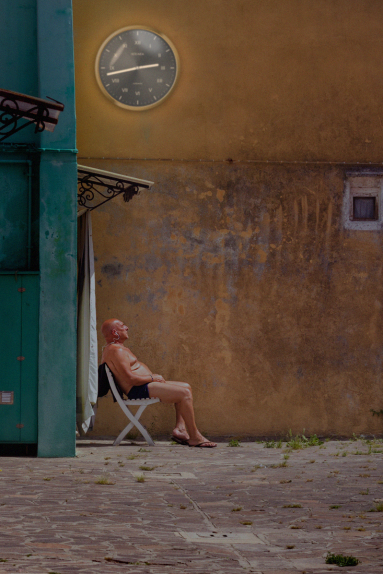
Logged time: 2,43
